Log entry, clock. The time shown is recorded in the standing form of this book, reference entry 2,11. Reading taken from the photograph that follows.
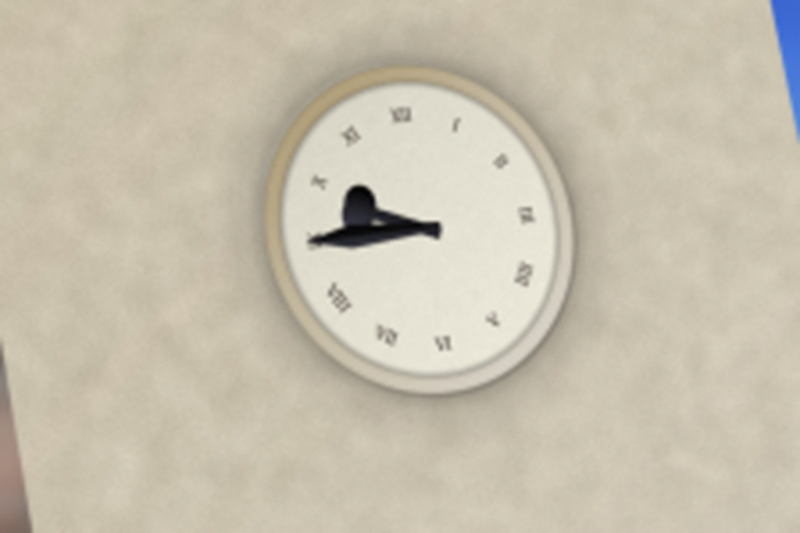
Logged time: 9,45
